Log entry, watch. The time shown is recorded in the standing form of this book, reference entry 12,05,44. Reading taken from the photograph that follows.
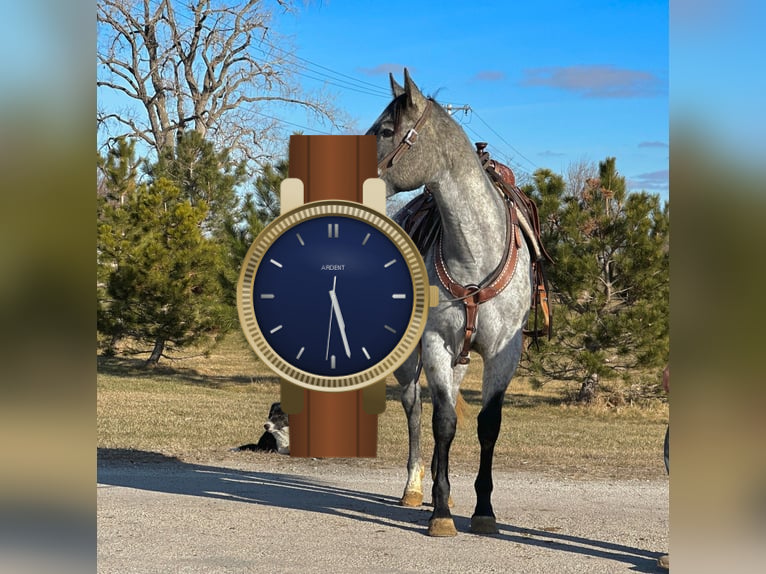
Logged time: 5,27,31
